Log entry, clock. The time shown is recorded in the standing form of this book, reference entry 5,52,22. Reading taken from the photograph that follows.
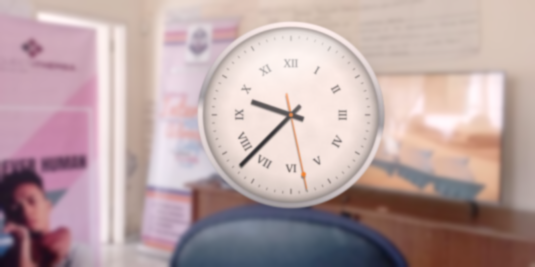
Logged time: 9,37,28
